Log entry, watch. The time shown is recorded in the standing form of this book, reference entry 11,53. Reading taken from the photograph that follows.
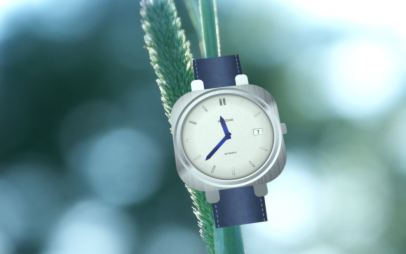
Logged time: 11,38
